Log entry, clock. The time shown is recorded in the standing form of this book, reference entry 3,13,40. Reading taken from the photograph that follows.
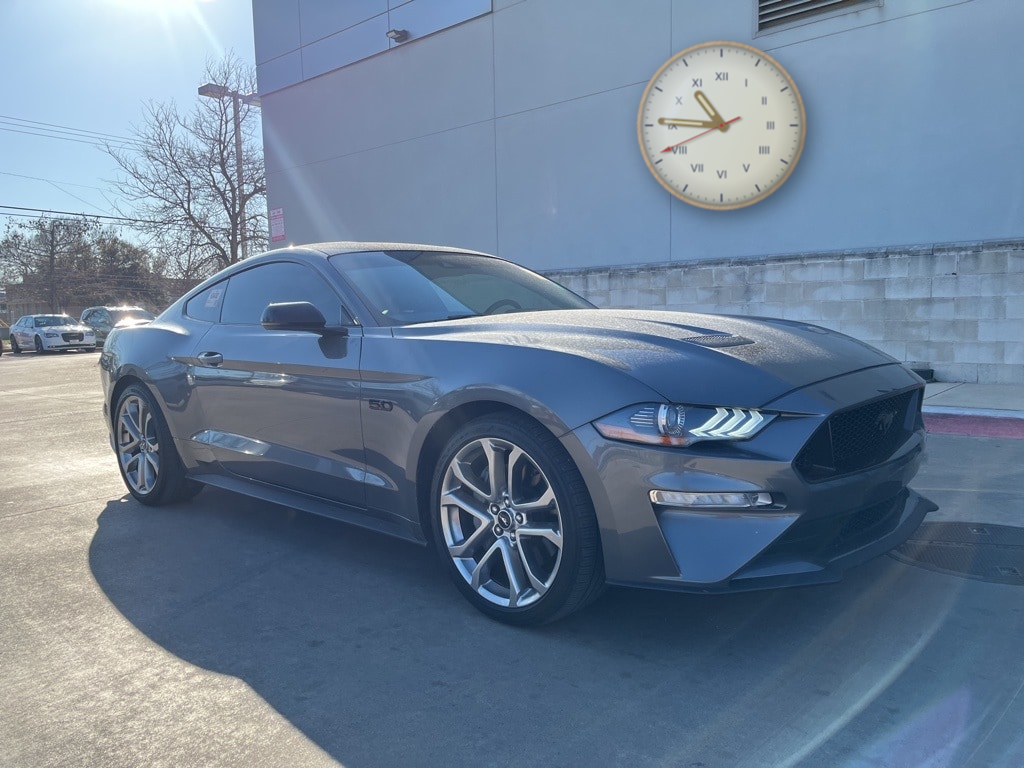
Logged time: 10,45,41
